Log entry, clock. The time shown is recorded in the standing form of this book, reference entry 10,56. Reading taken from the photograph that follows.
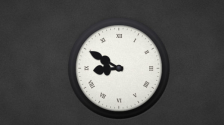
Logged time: 8,50
